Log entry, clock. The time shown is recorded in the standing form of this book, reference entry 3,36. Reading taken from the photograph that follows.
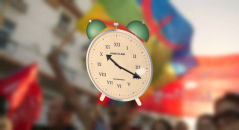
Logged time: 10,19
